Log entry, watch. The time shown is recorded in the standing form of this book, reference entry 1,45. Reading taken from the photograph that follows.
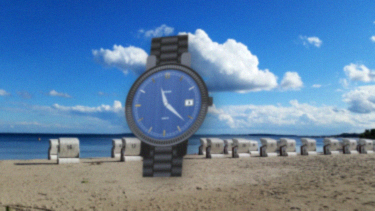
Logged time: 11,22
